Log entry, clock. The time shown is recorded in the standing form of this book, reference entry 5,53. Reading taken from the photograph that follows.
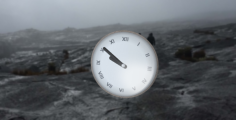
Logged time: 9,51
